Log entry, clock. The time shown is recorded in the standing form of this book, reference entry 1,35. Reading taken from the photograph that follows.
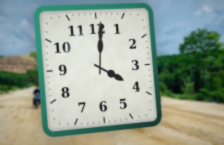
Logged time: 4,01
